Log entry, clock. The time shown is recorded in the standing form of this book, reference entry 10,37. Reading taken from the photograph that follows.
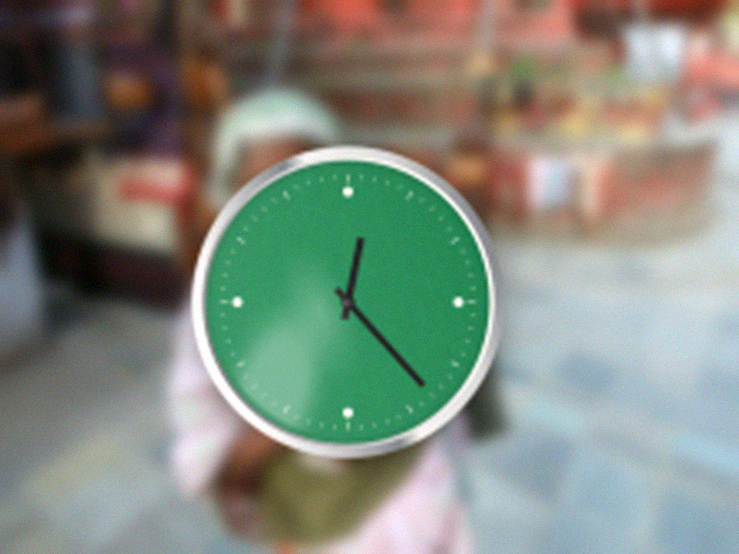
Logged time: 12,23
